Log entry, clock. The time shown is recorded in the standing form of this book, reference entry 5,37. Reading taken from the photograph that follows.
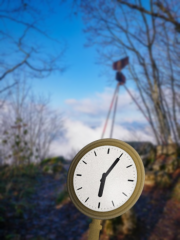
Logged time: 6,05
